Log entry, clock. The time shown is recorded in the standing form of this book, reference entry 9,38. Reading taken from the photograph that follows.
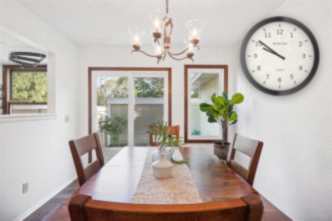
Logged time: 9,51
